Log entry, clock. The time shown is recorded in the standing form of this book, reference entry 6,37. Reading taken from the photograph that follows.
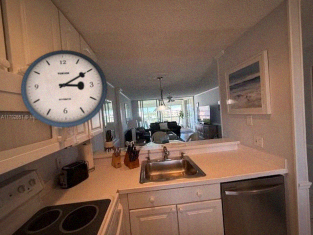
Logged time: 3,10
